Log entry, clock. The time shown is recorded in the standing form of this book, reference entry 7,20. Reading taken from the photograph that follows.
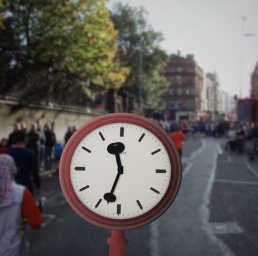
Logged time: 11,33
